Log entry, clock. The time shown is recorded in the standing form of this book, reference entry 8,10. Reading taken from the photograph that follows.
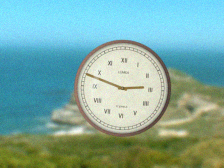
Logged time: 2,48
